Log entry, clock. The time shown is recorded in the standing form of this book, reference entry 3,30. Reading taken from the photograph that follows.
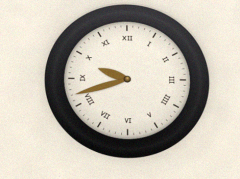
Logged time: 9,42
